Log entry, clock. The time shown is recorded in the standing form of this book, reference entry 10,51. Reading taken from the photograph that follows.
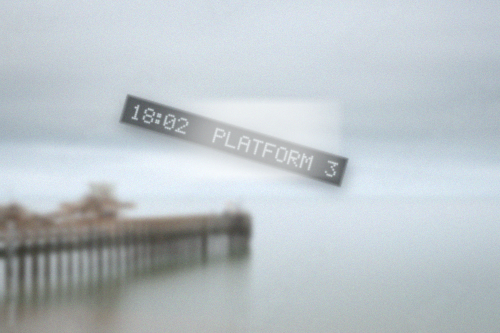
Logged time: 18,02
